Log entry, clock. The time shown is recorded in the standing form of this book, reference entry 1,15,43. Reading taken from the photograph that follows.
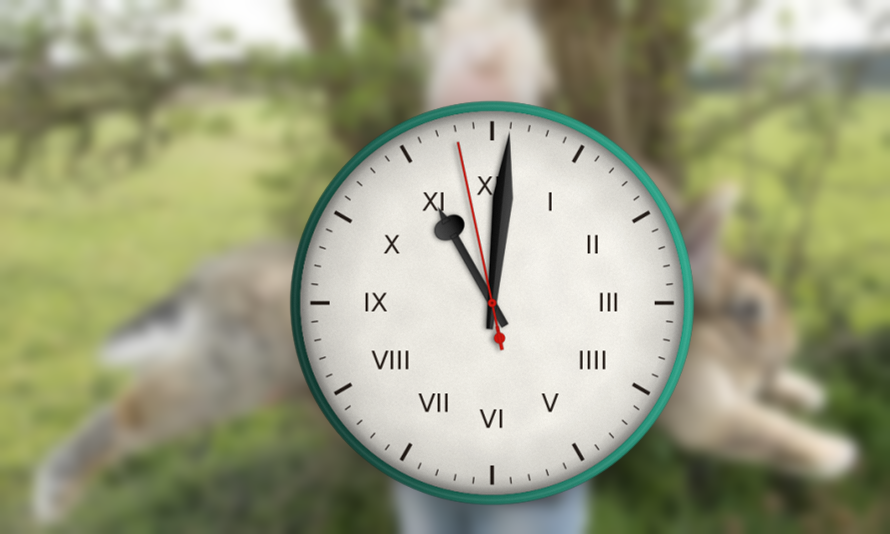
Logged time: 11,00,58
